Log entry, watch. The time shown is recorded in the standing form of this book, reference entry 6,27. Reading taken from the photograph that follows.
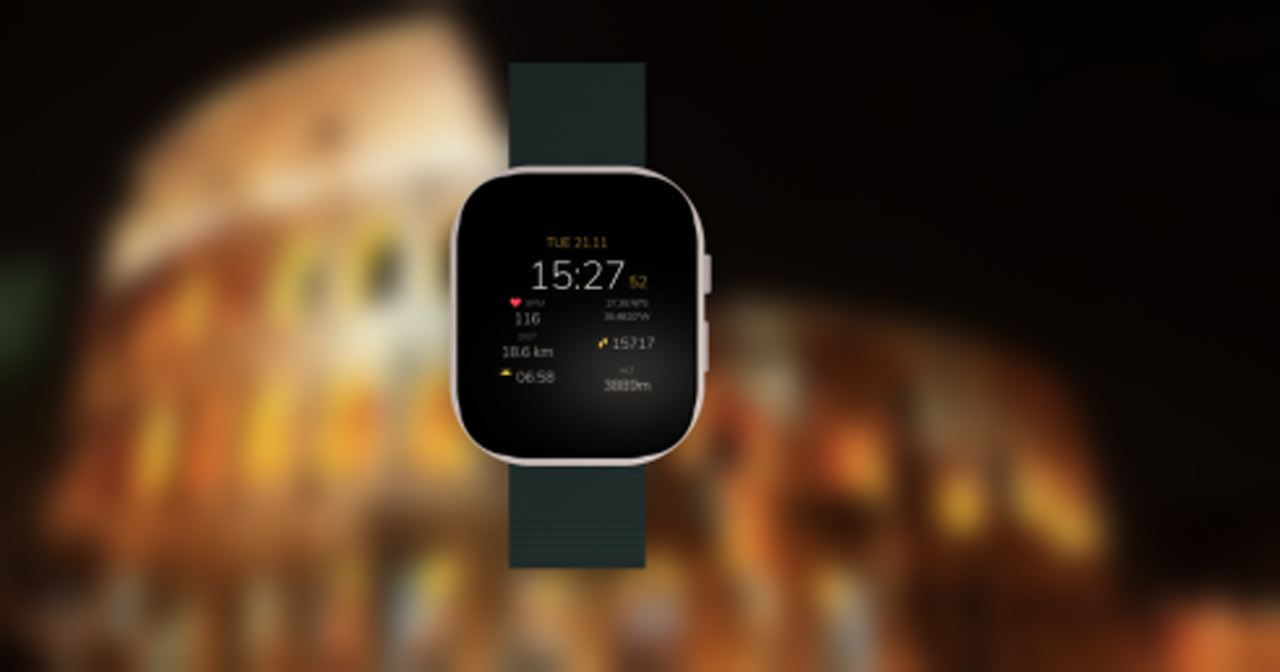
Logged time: 15,27
